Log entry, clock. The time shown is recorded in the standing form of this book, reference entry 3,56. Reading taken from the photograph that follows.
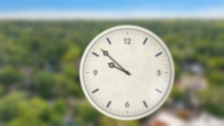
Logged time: 9,52
